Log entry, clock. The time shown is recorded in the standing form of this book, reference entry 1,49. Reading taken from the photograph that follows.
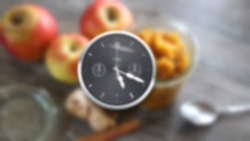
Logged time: 5,19
